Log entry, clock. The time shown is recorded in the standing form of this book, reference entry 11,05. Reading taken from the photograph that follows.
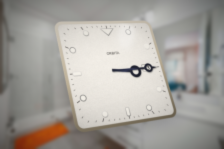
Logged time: 3,15
